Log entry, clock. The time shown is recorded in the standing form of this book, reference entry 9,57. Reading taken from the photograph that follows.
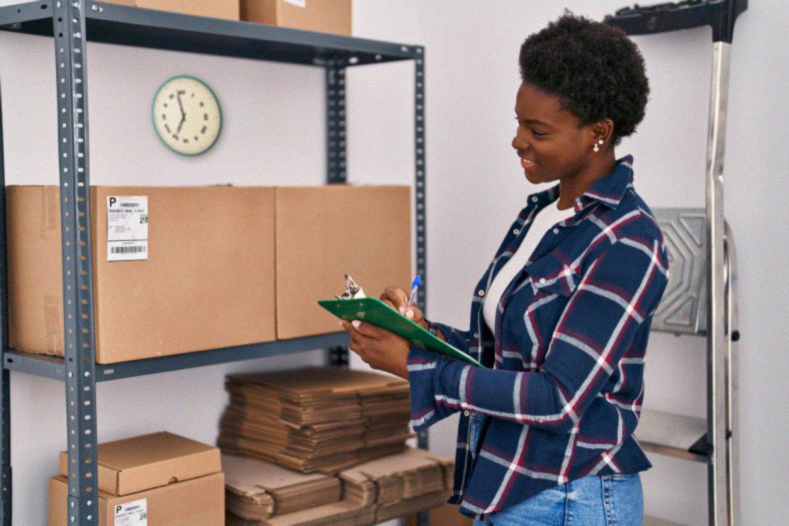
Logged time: 6,58
